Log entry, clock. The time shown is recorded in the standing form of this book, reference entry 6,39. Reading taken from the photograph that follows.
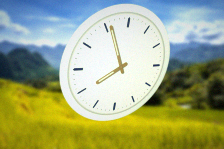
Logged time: 7,56
